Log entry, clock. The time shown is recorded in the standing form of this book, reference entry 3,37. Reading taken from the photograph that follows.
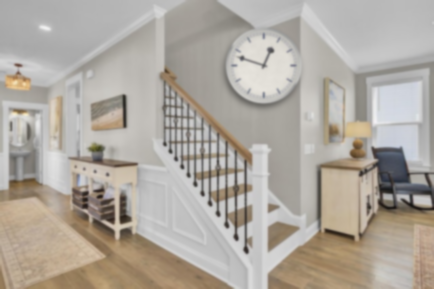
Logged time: 12,48
